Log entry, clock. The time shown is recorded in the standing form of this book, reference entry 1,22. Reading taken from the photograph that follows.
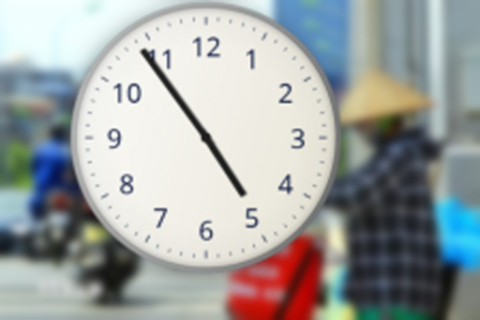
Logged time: 4,54
